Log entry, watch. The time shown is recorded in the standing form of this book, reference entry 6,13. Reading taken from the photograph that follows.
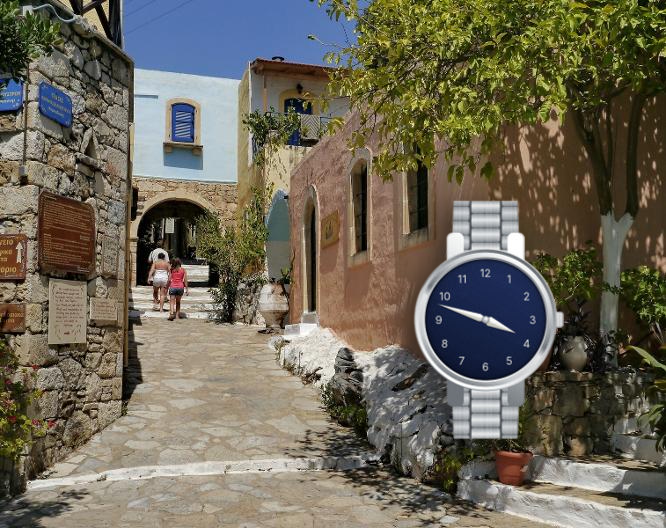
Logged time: 3,48
